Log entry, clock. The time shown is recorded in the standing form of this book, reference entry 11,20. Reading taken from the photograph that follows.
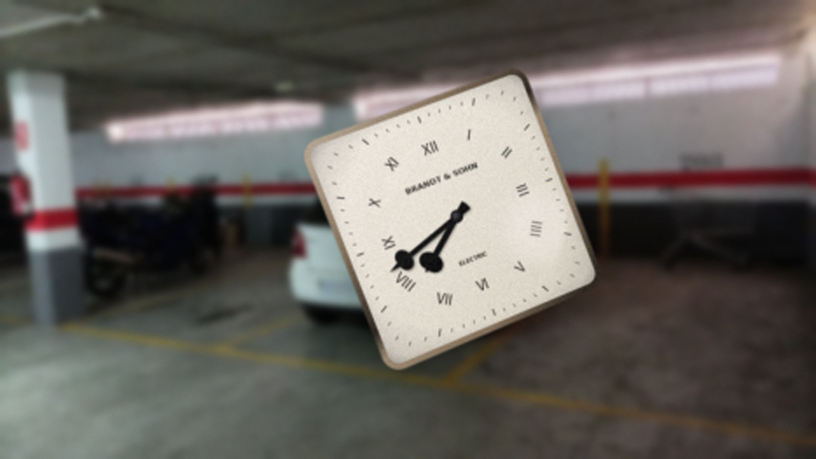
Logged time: 7,42
